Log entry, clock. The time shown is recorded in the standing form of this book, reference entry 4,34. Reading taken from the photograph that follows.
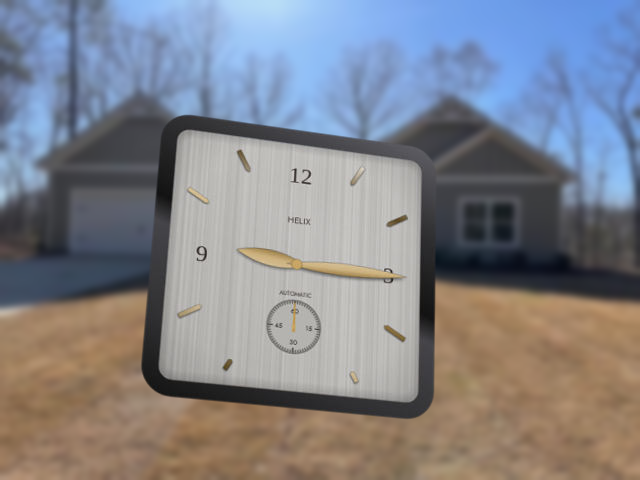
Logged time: 9,15
